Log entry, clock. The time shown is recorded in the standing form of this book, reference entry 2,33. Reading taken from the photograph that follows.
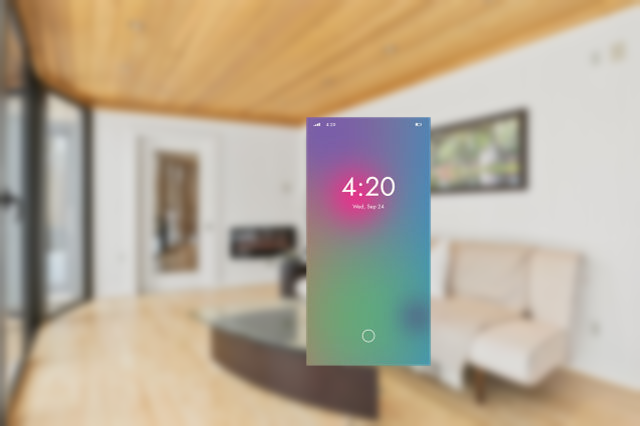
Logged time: 4,20
